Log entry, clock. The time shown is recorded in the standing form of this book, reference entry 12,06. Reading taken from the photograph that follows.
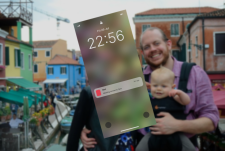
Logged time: 22,56
